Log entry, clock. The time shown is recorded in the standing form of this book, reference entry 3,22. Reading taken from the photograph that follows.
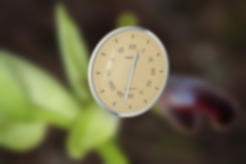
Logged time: 12,32
